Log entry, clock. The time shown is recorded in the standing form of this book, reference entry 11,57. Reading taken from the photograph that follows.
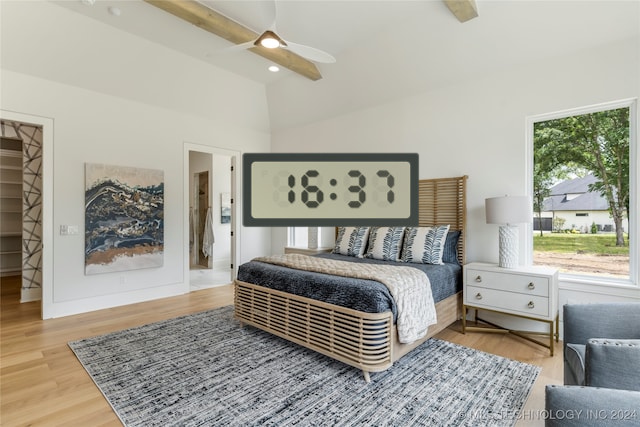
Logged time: 16,37
